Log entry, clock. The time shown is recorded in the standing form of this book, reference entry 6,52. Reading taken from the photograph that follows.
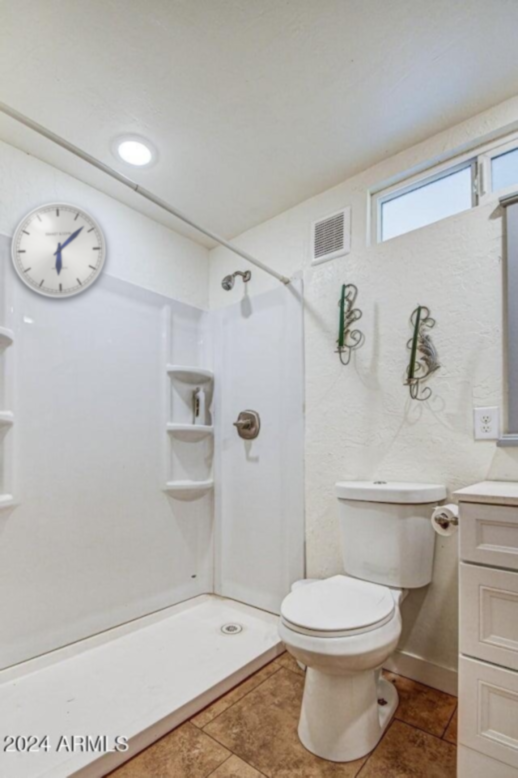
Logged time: 6,08
